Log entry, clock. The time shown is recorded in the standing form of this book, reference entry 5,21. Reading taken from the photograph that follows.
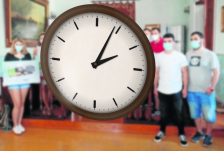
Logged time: 2,04
